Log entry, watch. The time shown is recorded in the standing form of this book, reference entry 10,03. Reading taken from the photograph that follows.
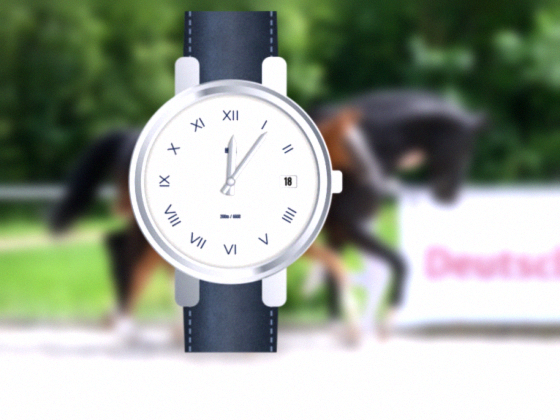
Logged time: 12,06
